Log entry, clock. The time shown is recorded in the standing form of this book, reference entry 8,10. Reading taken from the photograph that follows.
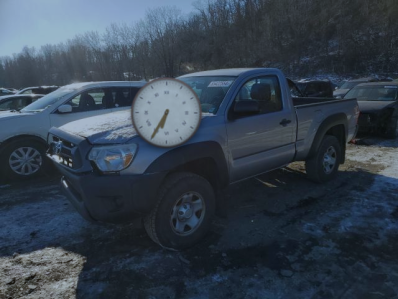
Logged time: 6,35
